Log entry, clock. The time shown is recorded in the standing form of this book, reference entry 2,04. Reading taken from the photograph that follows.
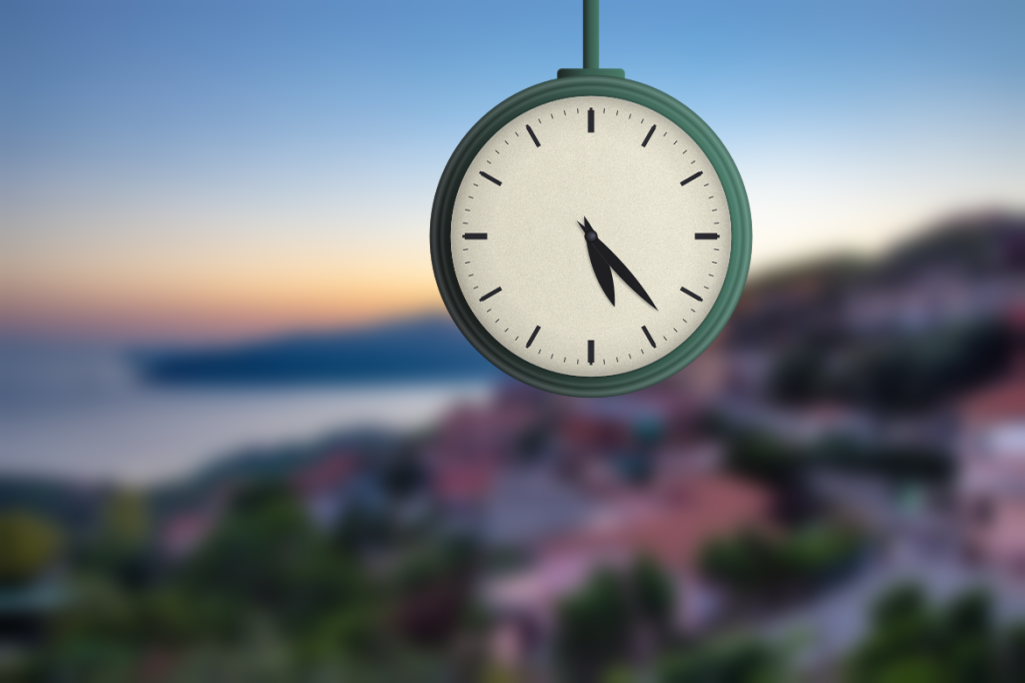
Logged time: 5,23
